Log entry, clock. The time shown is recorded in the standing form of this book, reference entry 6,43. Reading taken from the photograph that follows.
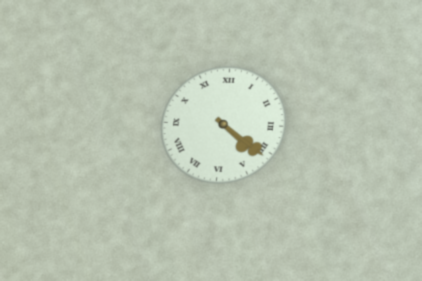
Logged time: 4,21
